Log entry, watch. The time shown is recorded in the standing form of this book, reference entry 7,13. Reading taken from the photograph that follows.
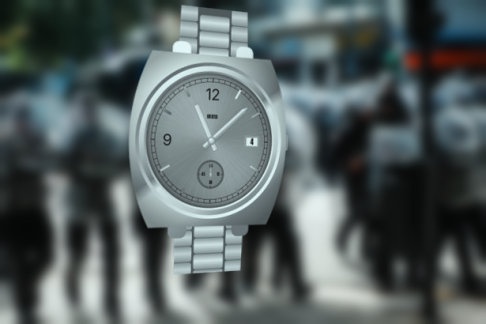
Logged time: 11,08
